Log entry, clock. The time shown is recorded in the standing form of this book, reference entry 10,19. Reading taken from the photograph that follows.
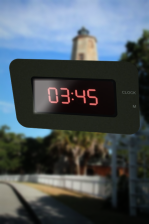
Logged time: 3,45
